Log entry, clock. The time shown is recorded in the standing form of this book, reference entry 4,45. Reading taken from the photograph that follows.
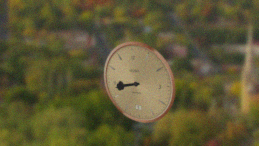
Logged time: 8,43
